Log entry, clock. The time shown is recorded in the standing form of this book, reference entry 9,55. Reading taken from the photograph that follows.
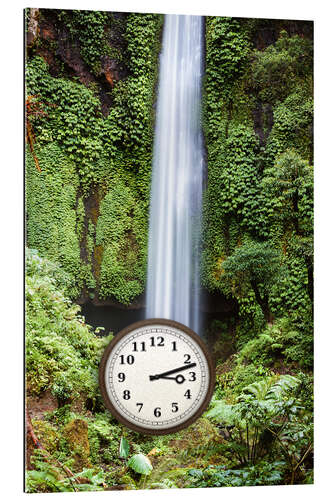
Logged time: 3,12
